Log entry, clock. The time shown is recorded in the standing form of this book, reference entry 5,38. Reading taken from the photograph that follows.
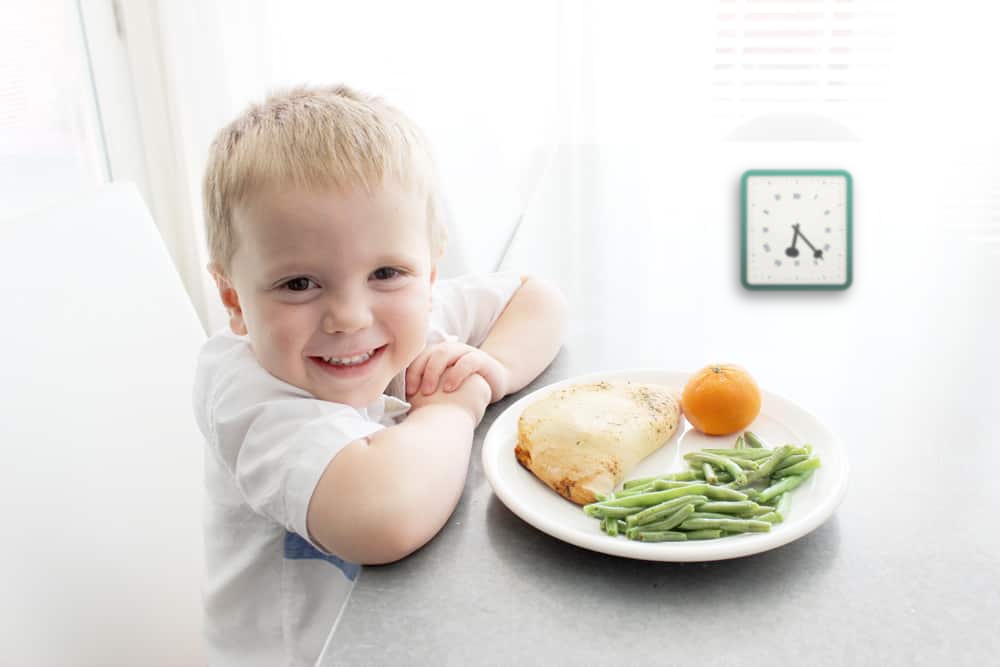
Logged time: 6,23
